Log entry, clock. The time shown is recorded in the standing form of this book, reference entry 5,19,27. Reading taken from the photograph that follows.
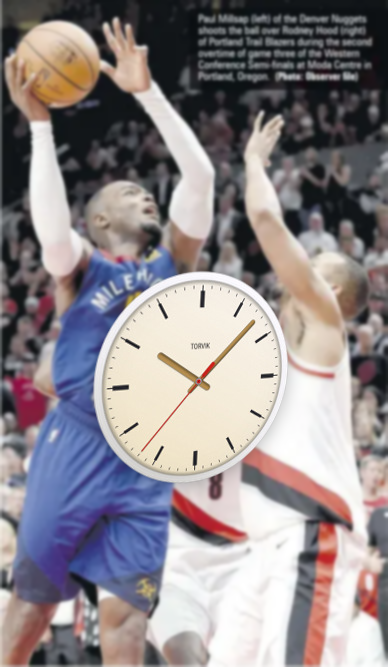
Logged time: 10,07,37
